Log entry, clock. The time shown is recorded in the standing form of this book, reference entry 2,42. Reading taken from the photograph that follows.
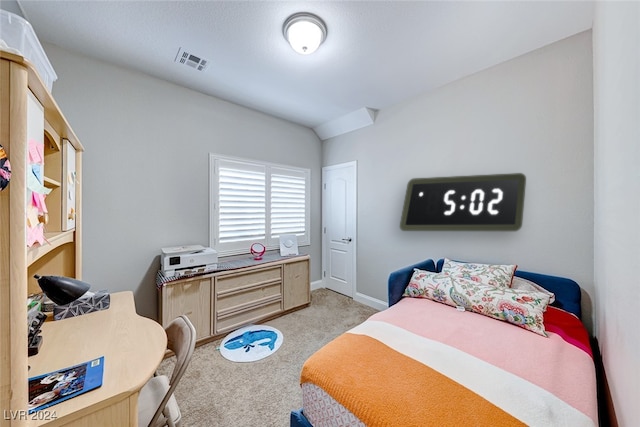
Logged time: 5,02
